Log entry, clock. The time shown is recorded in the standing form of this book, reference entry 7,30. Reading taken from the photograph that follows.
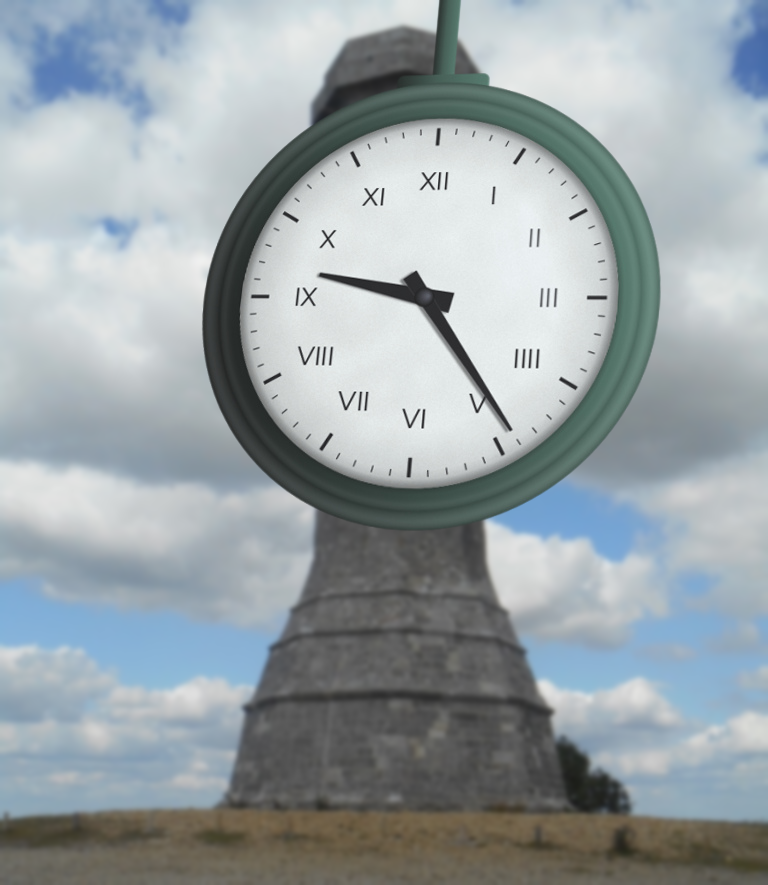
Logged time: 9,24
